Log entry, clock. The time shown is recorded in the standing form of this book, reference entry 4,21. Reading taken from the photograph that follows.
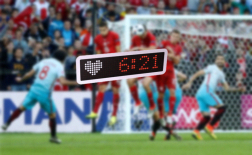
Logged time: 6,21
